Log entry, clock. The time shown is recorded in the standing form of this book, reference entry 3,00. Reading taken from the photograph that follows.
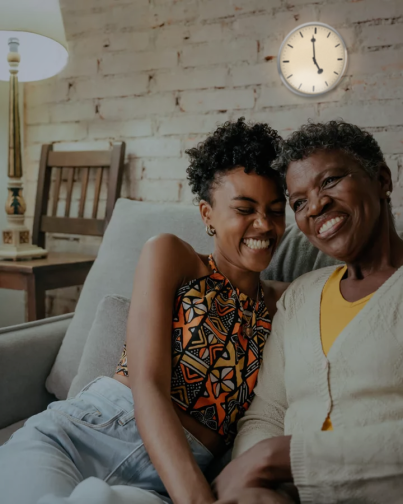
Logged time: 4,59
